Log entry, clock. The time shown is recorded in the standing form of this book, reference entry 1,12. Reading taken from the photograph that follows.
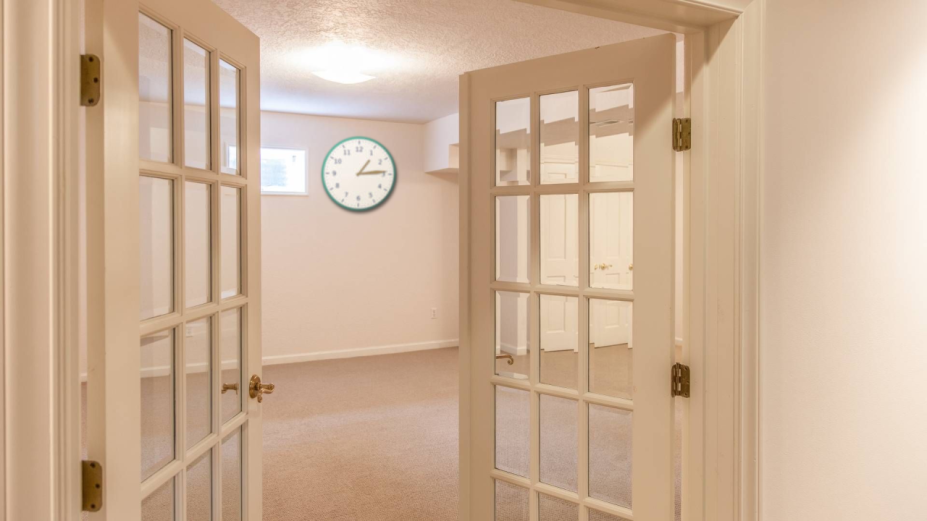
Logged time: 1,14
